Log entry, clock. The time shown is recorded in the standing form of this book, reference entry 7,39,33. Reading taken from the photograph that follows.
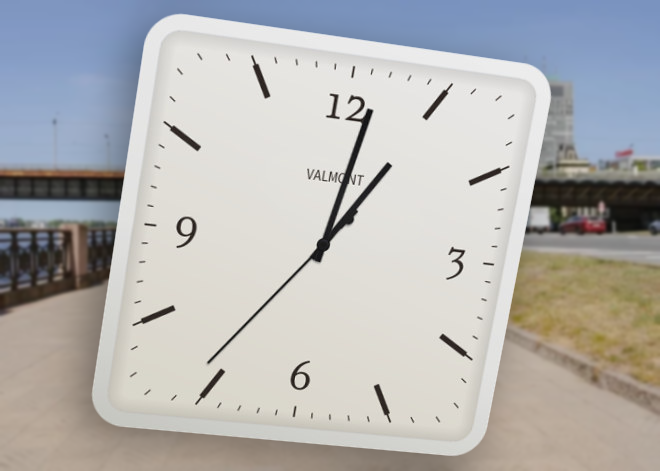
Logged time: 1,01,36
